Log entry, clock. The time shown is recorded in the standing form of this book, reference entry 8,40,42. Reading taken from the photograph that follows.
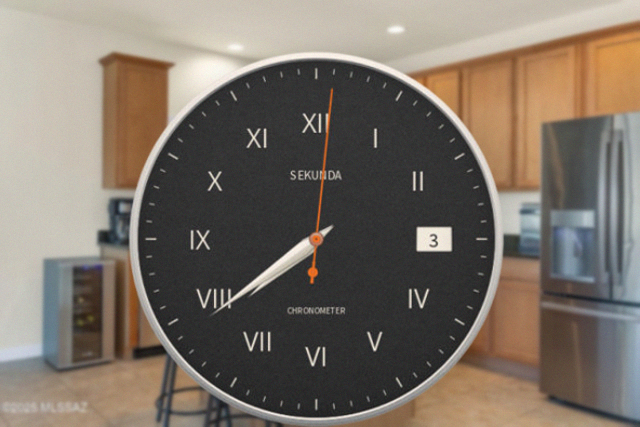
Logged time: 7,39,01
